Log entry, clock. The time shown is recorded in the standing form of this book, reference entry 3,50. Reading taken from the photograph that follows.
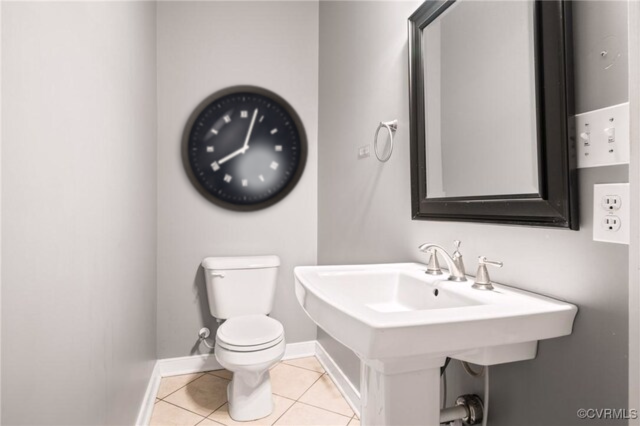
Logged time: 8,03
